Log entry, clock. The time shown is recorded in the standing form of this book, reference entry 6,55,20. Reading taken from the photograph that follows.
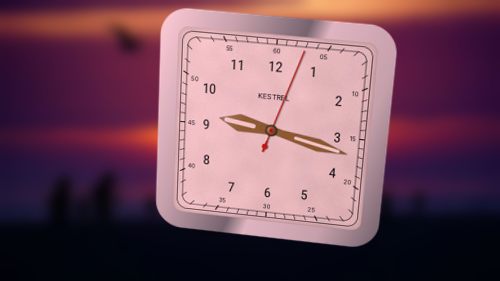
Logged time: 9,17,03
